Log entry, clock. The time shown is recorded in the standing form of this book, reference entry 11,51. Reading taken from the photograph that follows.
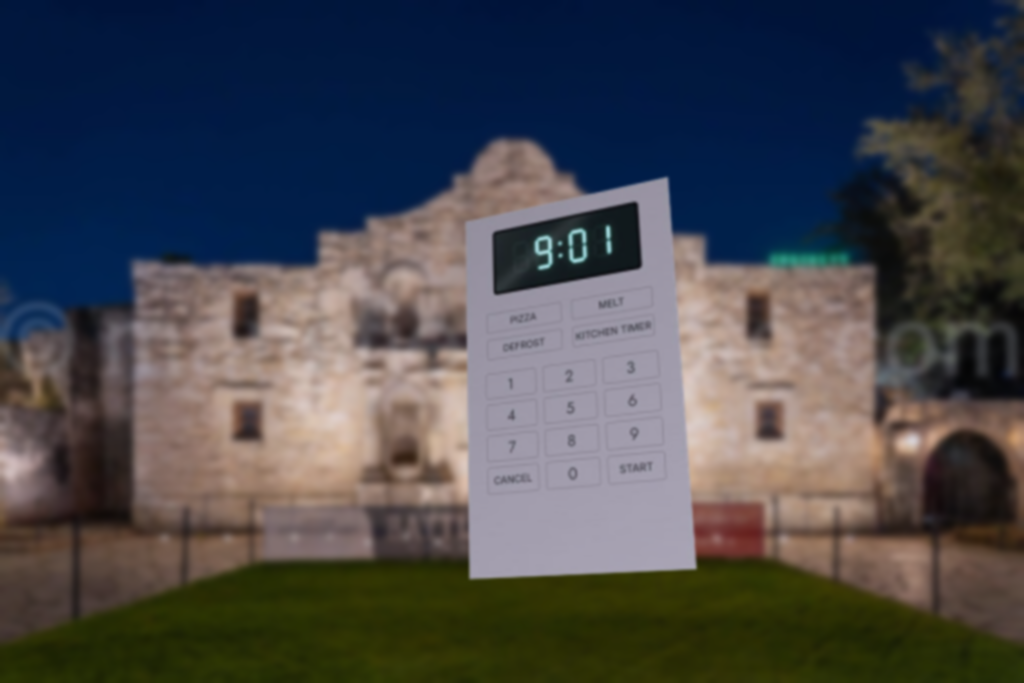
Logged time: 9,01
